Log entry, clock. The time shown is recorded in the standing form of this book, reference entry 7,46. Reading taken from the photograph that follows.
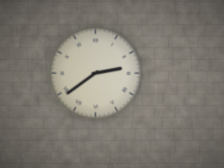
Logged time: 2,39
